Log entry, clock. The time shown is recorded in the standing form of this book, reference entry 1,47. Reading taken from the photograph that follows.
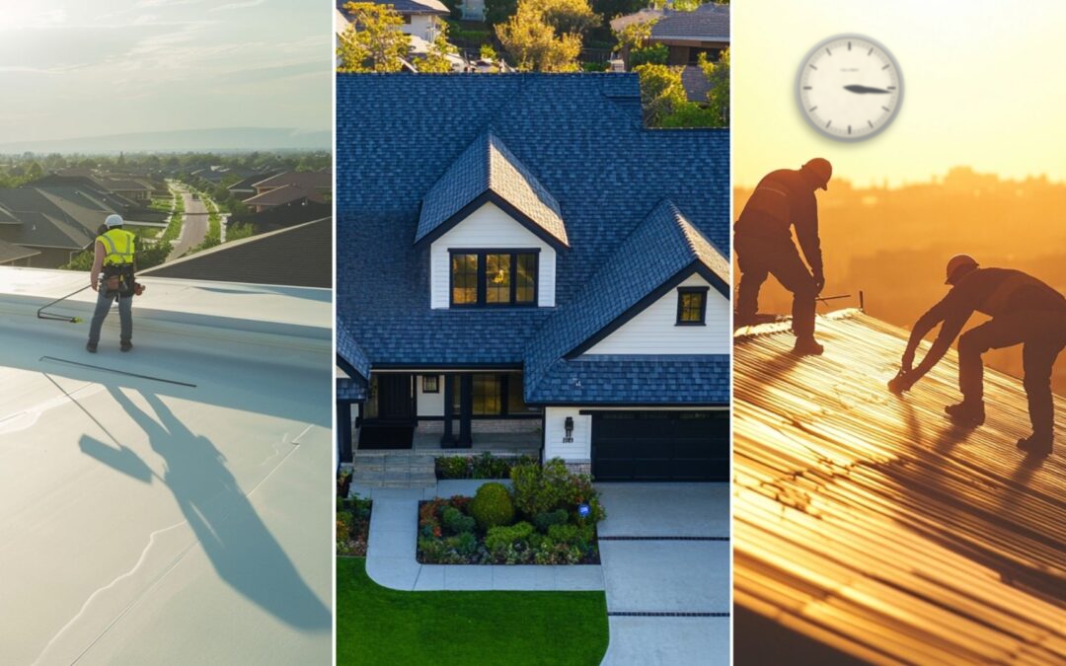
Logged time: 3,16
